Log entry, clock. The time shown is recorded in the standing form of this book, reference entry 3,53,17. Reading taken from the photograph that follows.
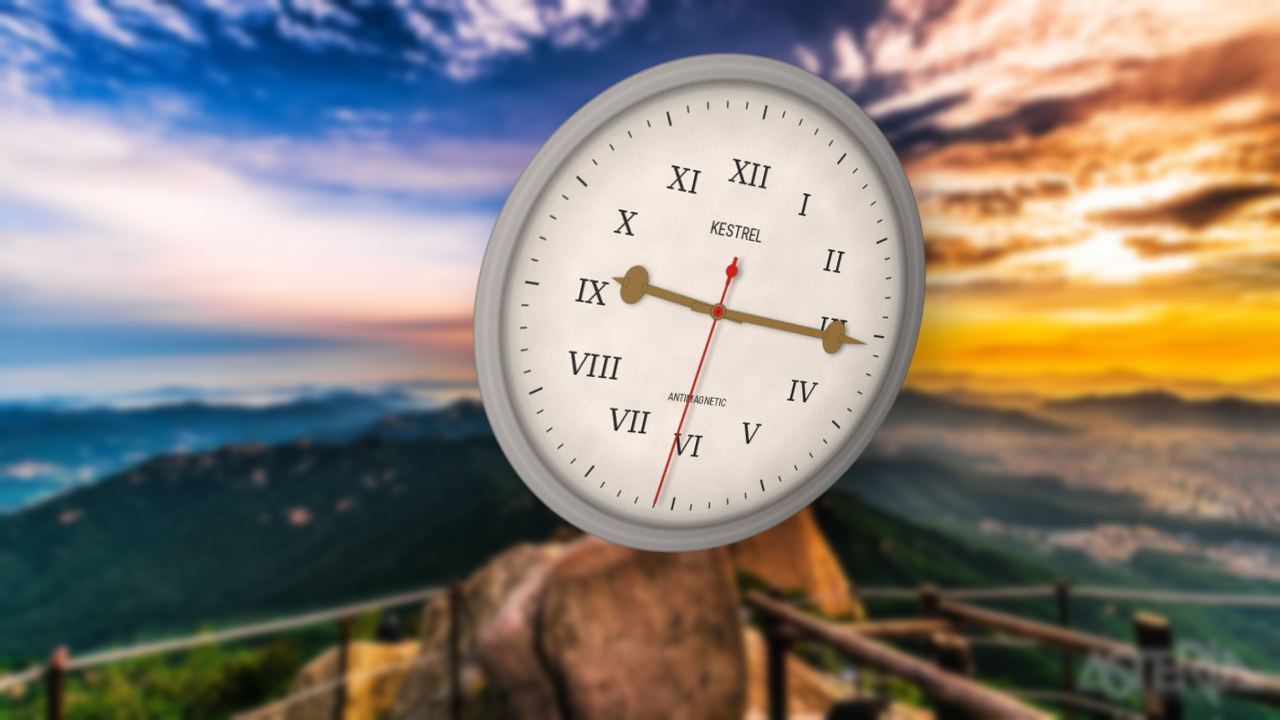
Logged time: 9,15,31
